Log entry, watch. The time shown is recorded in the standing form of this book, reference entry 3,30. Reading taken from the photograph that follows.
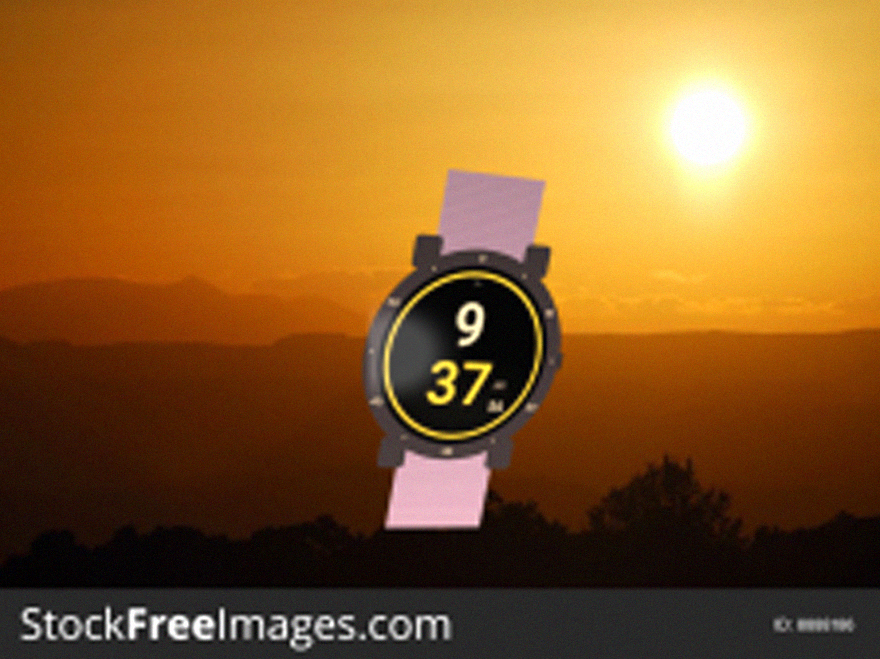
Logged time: 9,37
